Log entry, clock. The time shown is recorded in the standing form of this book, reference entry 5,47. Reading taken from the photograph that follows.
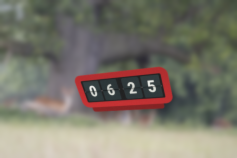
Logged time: 6,25
